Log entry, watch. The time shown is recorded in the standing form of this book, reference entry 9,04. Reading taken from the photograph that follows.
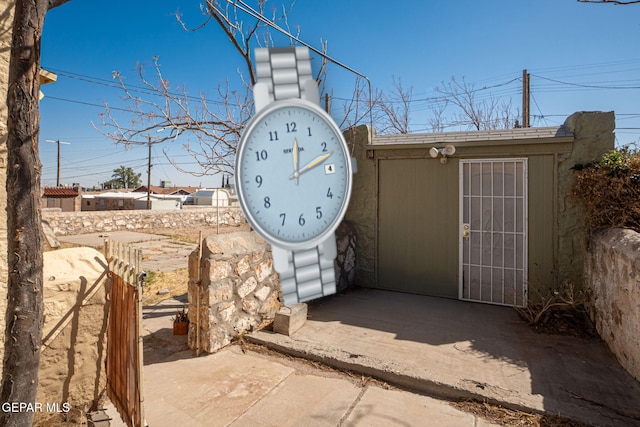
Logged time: 12,12
